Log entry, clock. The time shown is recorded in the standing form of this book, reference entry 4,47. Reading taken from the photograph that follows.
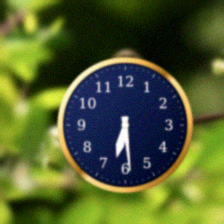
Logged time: 6,29
